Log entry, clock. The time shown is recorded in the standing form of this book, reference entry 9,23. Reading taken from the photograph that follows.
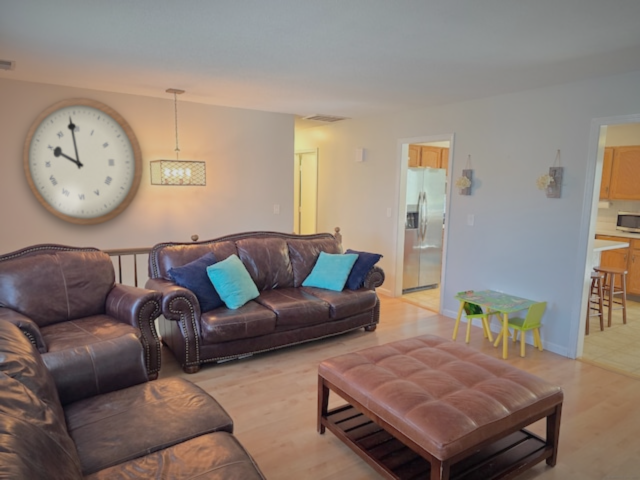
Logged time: 9,59
